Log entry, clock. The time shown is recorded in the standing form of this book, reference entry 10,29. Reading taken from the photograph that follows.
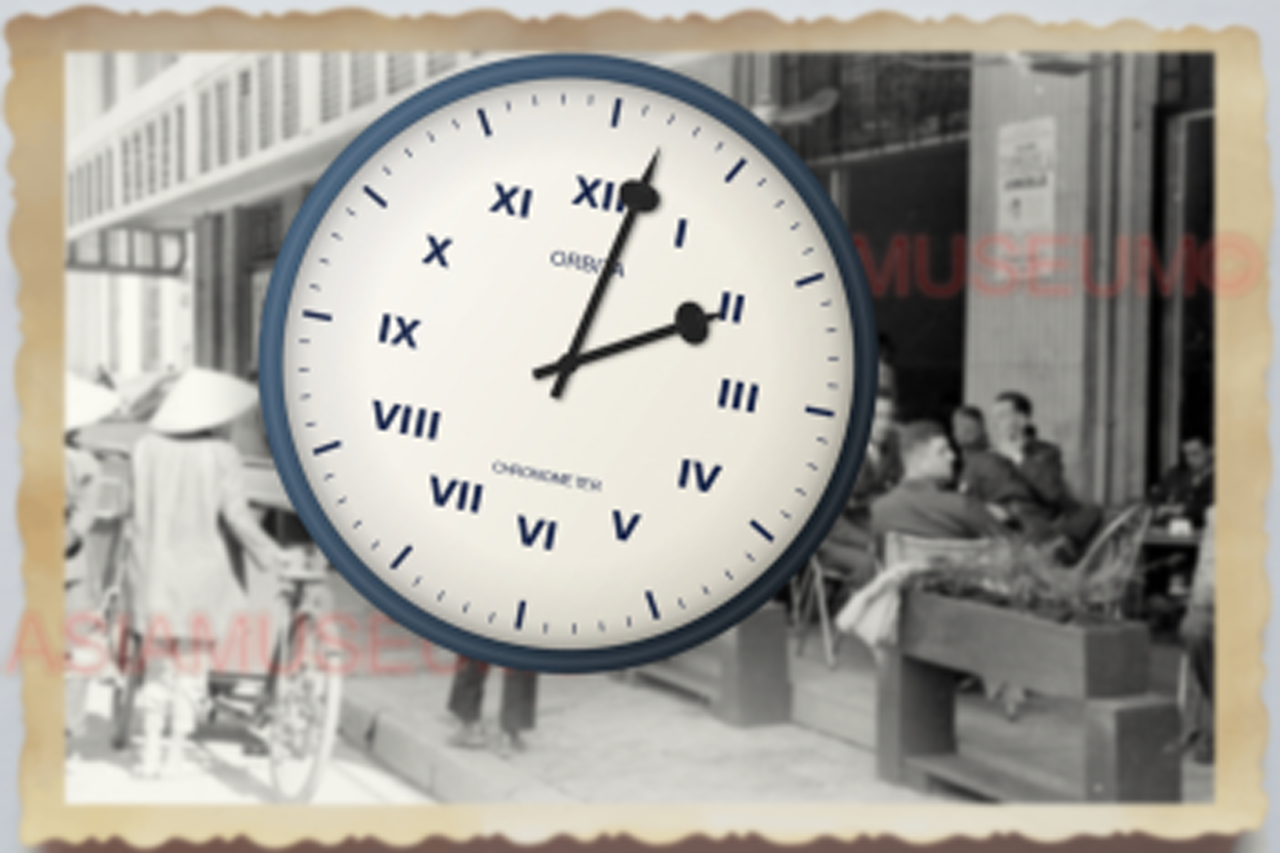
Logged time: 2,02
